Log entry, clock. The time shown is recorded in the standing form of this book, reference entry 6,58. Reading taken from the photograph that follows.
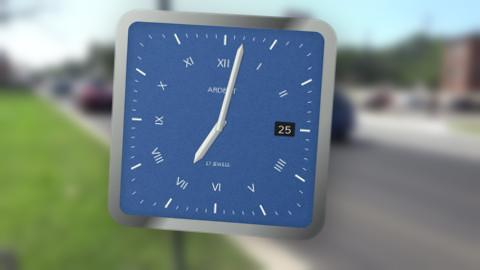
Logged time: 7,02
